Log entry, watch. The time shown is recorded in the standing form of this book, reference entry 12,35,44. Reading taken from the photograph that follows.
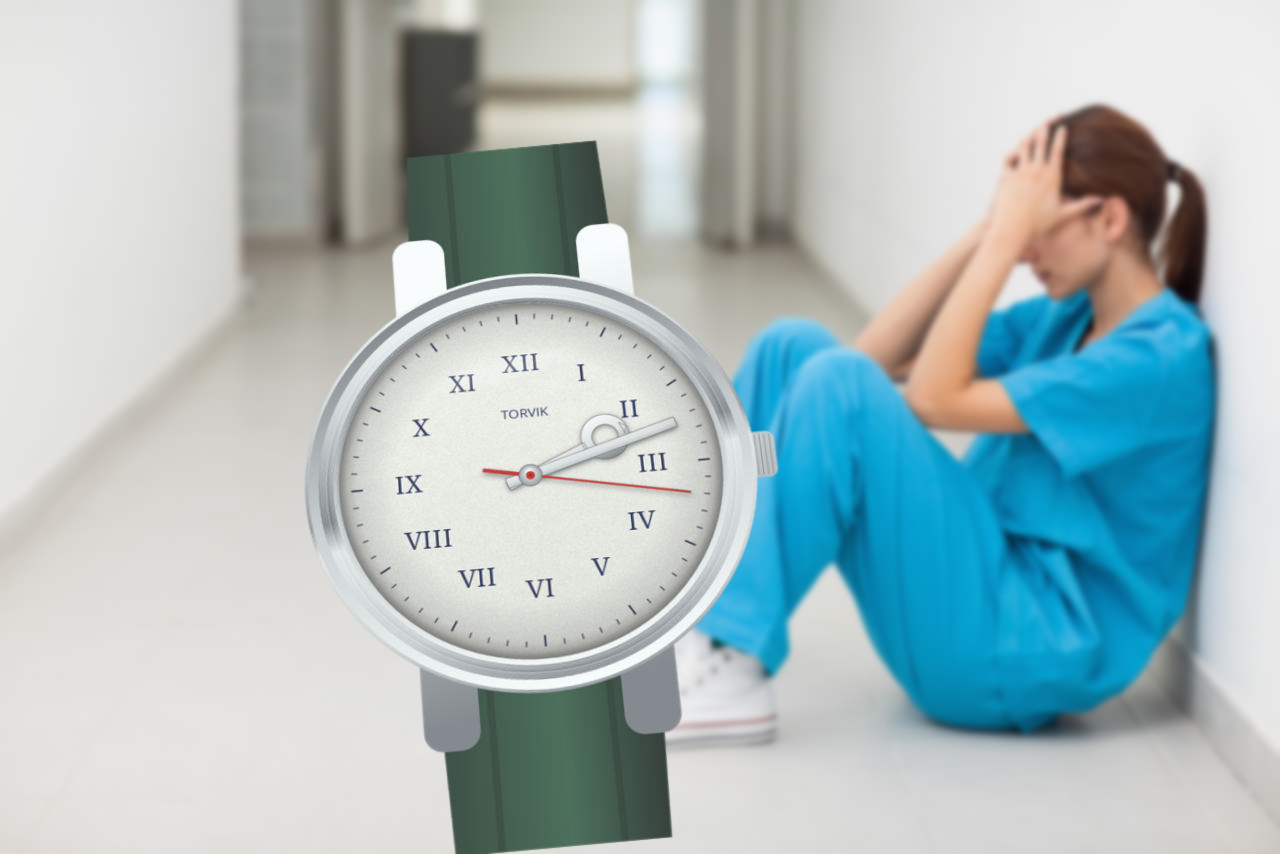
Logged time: 2,12,17
